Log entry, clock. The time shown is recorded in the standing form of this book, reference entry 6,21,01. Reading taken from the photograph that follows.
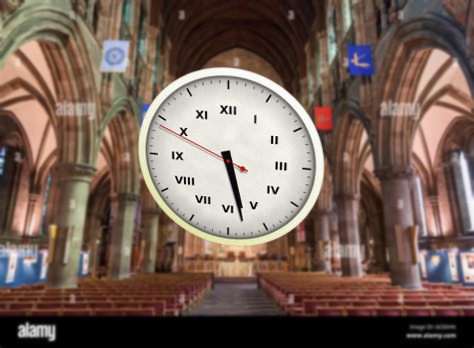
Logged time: 5,27,49
